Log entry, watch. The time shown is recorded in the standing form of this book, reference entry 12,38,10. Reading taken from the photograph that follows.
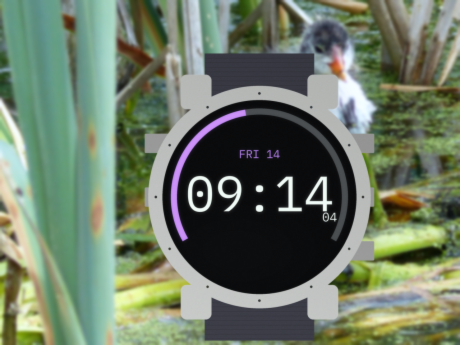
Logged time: 9,14,04
